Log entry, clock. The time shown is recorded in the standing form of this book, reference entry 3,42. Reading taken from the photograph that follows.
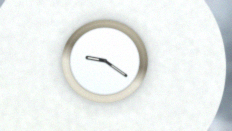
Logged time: 9,21
